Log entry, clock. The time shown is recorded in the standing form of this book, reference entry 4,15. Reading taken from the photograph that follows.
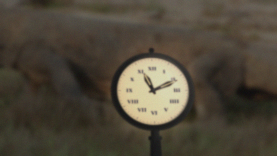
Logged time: 11,11
